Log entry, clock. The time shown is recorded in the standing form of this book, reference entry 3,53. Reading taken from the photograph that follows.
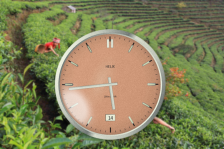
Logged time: 5,44
